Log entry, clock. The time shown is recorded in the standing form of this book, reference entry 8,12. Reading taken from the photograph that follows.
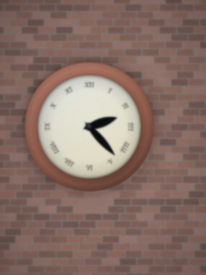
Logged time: 2,23
